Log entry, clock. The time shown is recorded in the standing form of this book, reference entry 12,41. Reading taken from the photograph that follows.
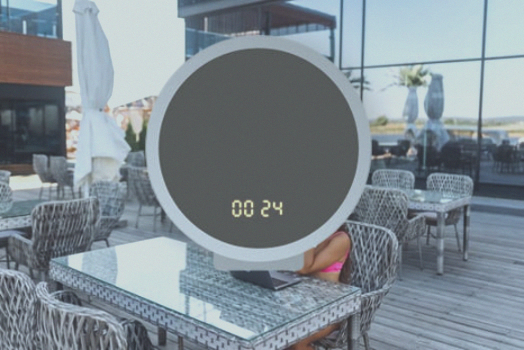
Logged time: 0,24
